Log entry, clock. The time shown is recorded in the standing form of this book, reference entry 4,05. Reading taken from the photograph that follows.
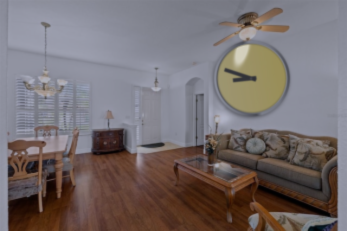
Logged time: 8,48
